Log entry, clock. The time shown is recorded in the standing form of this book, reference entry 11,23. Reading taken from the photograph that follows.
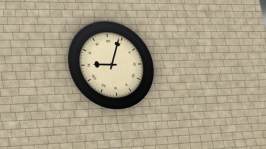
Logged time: 9,04
